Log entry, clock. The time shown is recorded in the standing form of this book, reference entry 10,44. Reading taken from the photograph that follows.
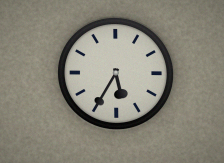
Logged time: 5,35
